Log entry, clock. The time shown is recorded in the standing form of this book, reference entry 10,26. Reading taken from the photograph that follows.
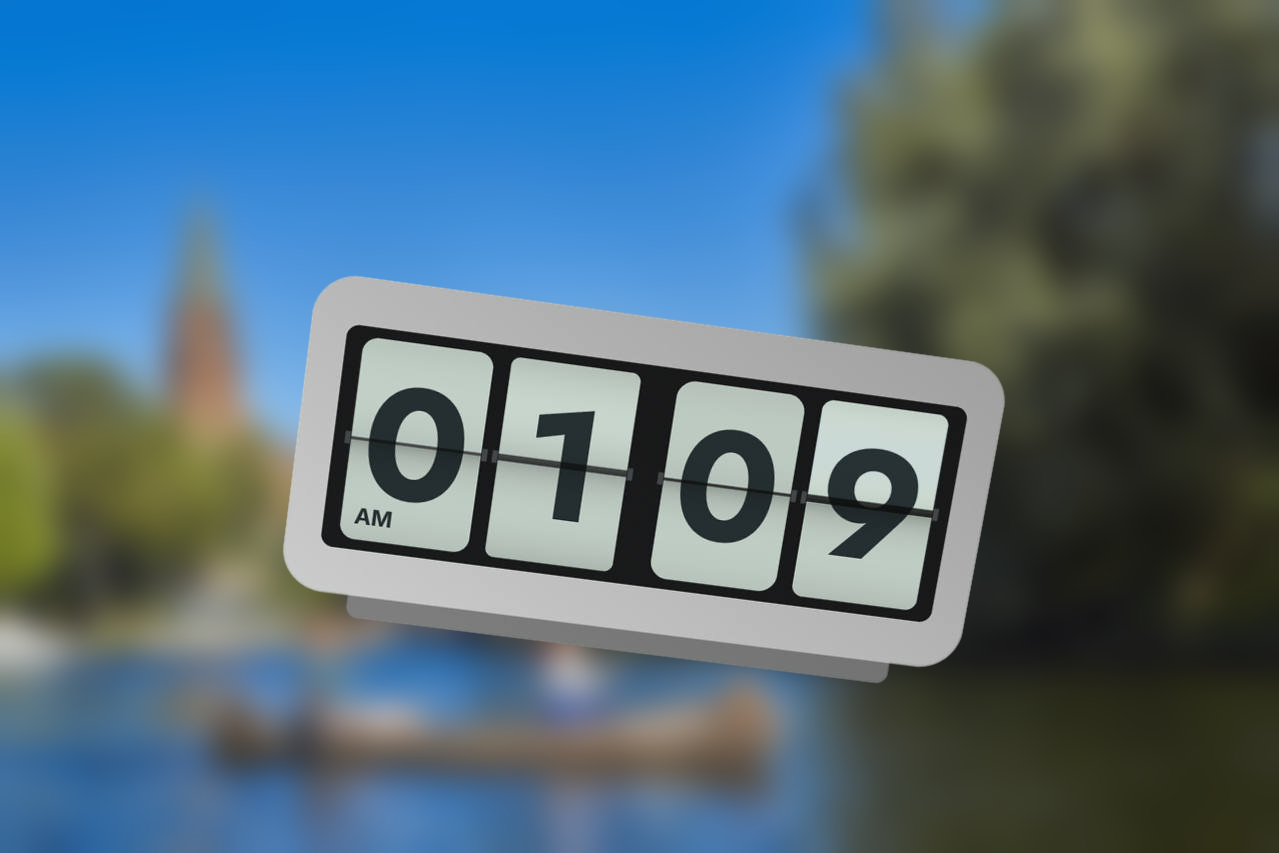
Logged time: 1,09
